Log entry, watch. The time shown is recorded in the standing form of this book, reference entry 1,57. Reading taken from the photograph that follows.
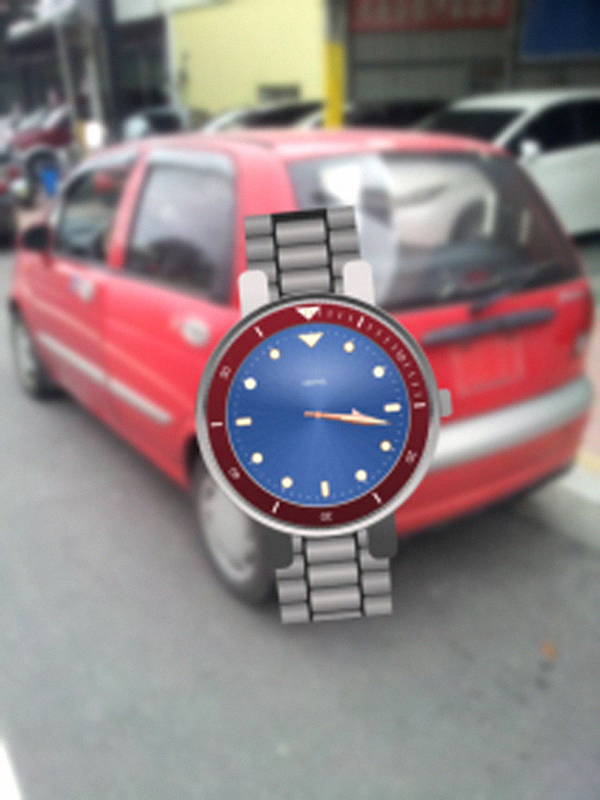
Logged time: 3,17
